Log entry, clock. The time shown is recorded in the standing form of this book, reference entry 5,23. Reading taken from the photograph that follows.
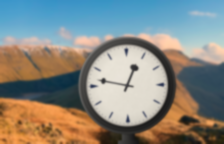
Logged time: 12,47
